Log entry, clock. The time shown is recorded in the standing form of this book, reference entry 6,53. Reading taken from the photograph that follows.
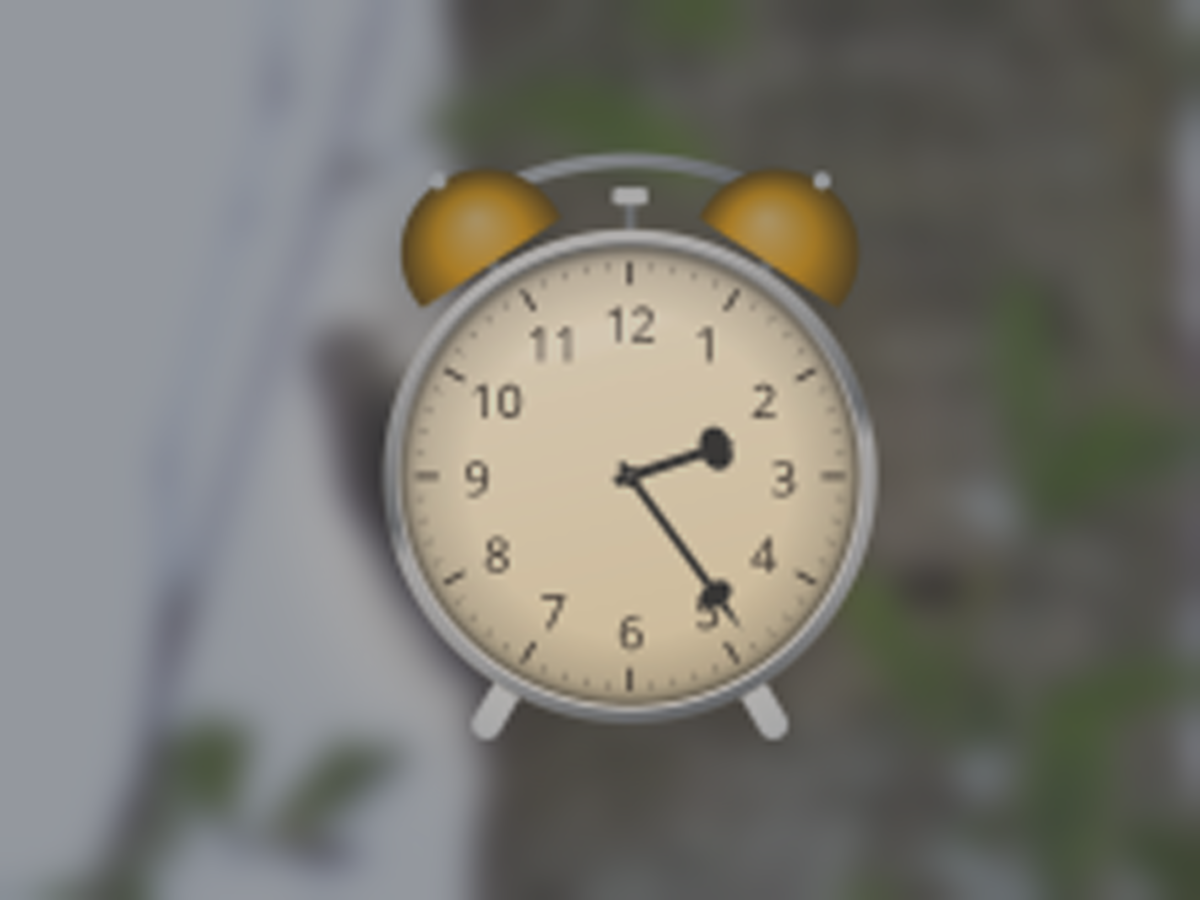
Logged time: 2,24
